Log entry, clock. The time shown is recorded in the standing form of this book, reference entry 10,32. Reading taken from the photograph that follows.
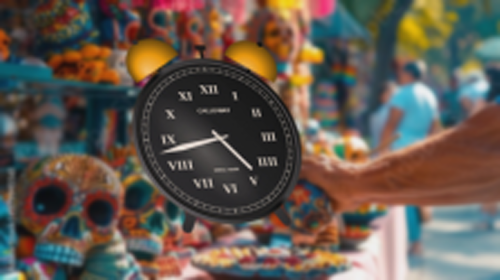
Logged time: 4,43
